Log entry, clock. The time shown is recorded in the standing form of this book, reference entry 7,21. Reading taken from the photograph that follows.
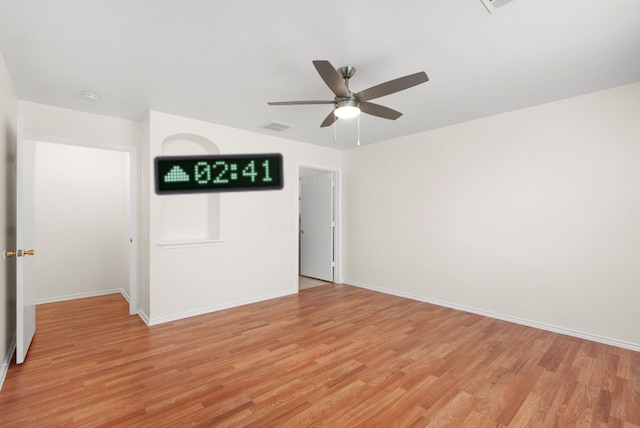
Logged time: 2,41
